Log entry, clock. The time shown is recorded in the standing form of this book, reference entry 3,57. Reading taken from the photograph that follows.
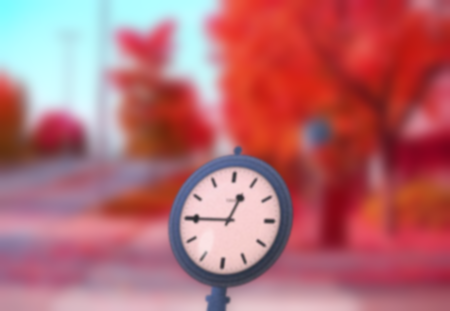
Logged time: 12,45
